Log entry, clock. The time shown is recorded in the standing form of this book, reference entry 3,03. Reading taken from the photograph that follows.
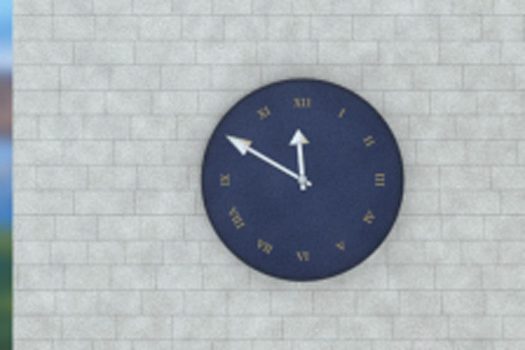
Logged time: 11,50
